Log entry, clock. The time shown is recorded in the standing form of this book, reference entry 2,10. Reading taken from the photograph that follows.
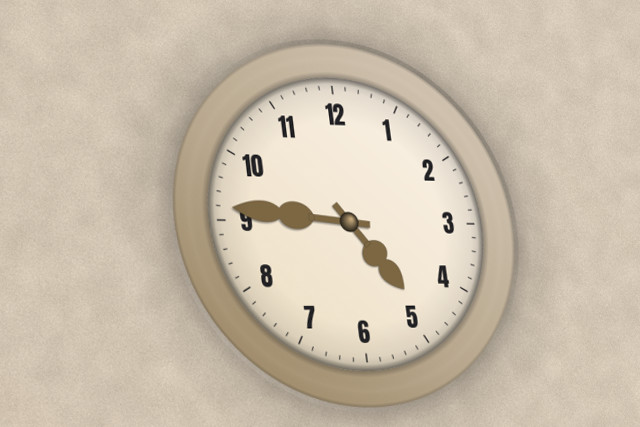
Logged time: 4,46
